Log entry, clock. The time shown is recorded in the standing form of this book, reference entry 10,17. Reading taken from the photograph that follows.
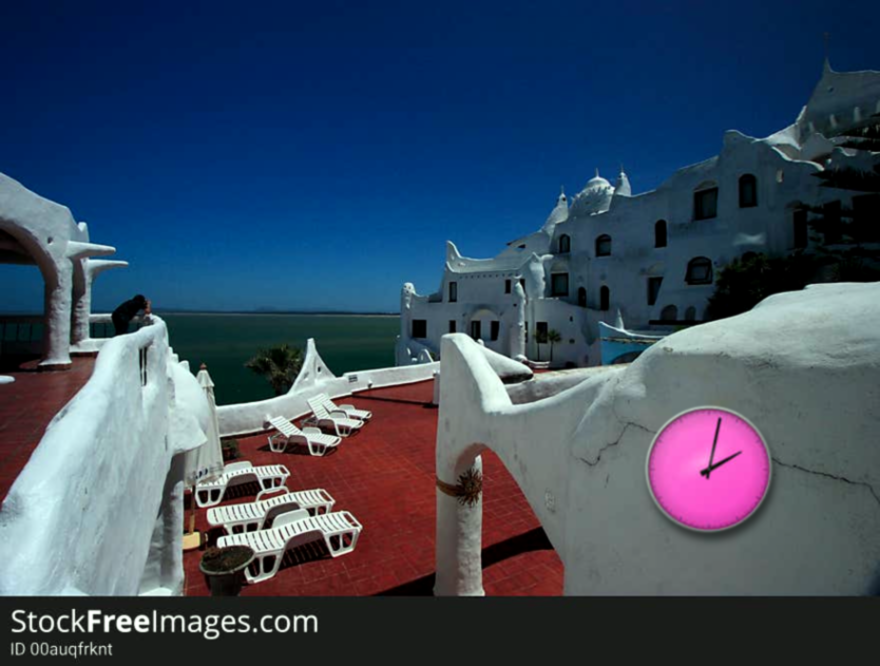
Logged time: 2,02
